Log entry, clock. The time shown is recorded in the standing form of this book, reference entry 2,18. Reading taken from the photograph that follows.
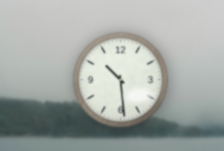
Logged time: 10,29
